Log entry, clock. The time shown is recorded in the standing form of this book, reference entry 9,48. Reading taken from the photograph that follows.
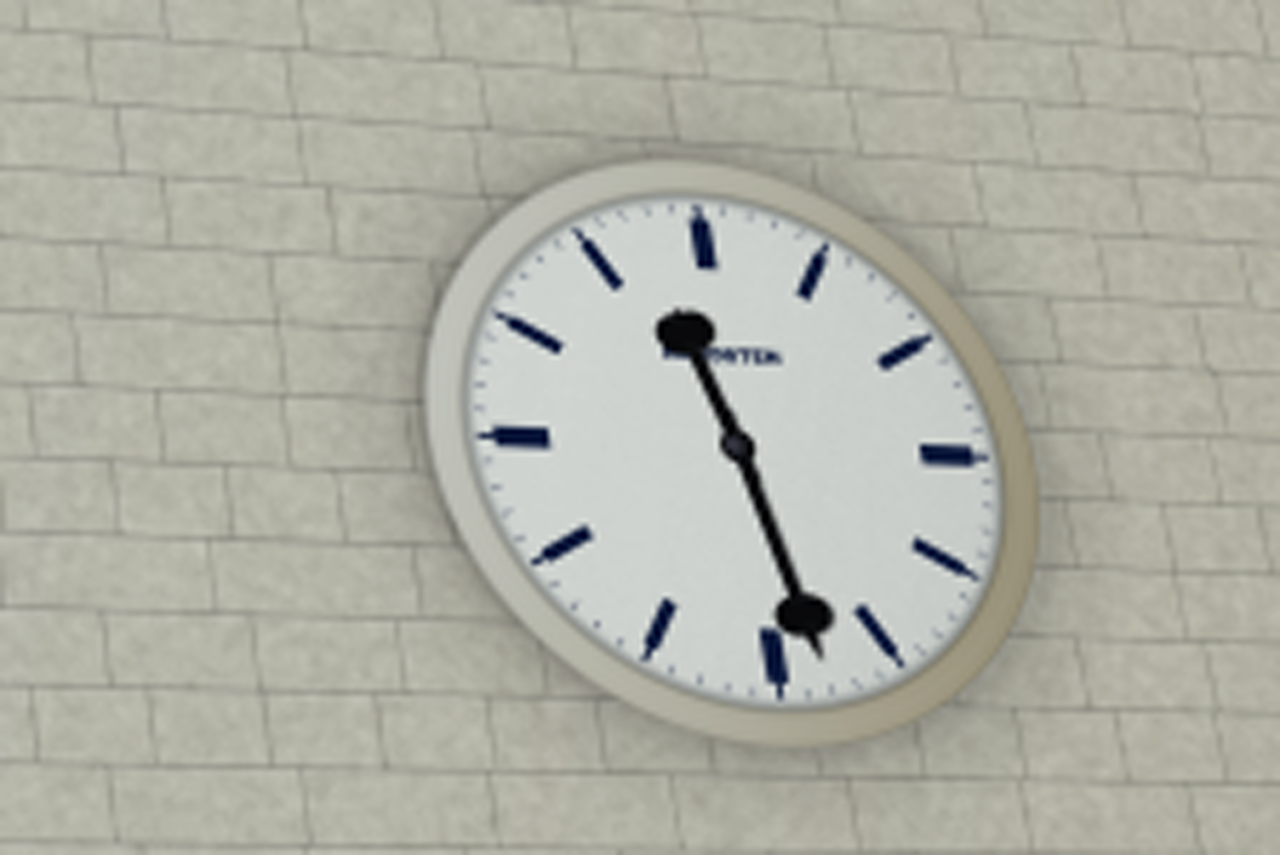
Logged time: 11,28
